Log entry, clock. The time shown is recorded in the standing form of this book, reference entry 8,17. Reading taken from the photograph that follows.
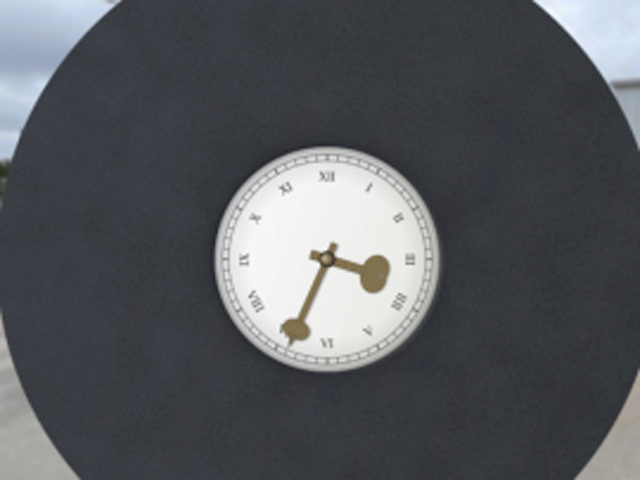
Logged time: 3,34
